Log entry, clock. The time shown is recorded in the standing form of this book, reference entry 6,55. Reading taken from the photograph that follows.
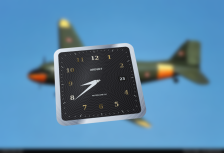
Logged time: 8,39
